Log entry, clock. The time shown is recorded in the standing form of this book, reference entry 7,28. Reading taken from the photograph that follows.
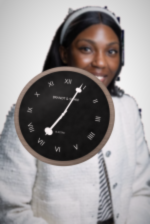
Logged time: 7,04
